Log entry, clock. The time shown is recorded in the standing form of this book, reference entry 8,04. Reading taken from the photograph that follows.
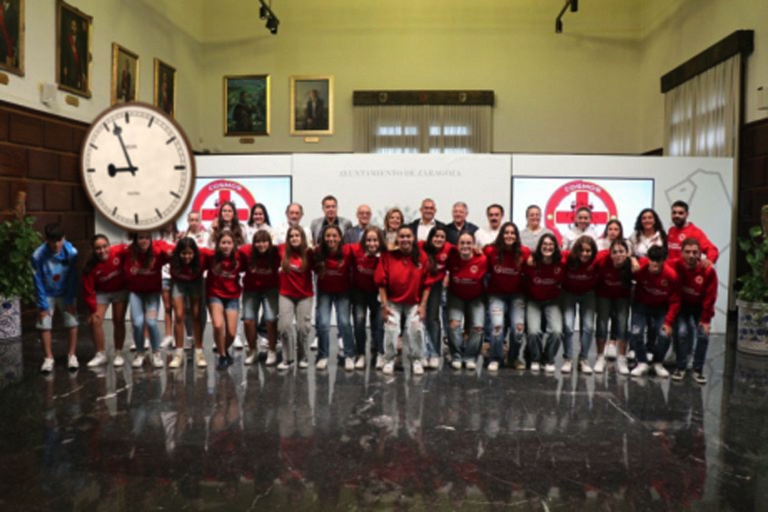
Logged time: 8,57
